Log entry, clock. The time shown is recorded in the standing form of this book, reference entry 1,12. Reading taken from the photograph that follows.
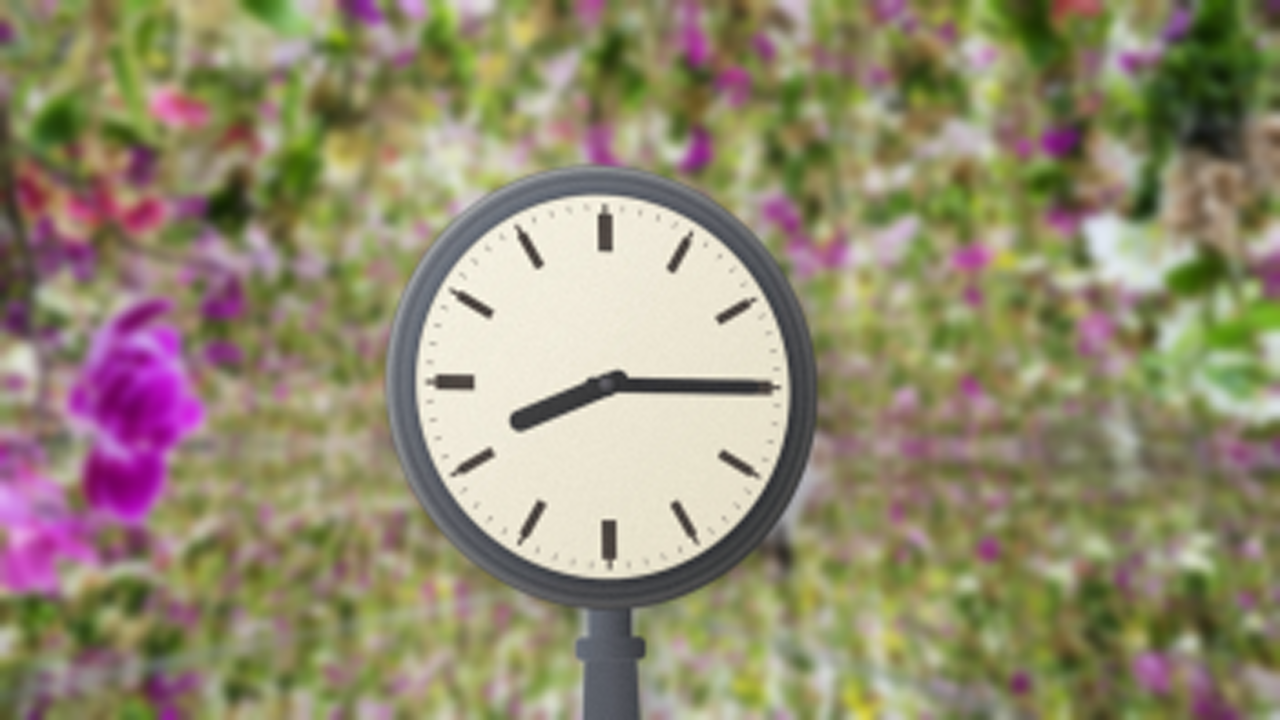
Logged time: 8,15
